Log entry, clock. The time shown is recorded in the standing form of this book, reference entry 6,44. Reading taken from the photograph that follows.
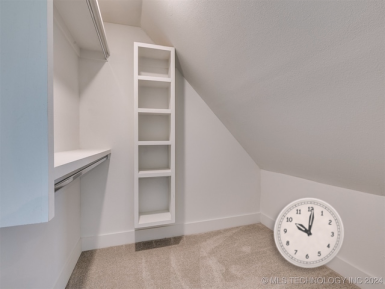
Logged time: 10,01
